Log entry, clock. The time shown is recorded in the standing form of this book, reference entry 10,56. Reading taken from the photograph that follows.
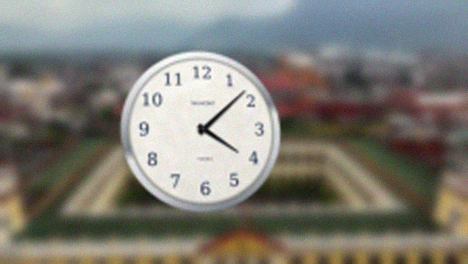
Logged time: 4,08
